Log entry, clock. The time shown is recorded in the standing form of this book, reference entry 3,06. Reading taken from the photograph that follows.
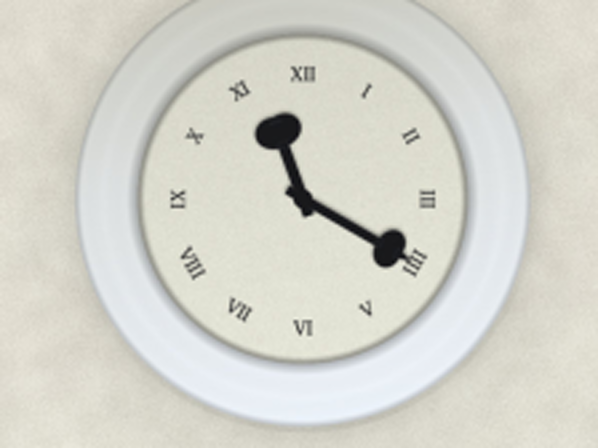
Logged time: 11,20
